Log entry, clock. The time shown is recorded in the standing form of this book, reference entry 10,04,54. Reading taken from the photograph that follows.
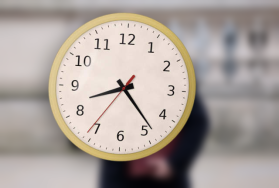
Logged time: 8,23,36
